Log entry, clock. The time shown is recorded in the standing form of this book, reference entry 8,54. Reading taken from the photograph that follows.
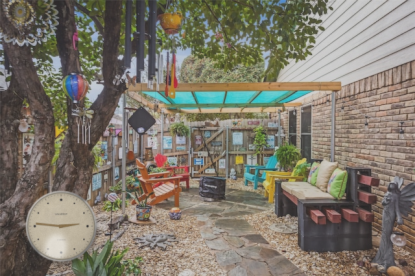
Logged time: 2,46
